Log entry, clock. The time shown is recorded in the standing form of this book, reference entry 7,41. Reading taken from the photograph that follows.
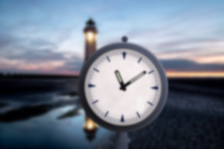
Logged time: 11,09
